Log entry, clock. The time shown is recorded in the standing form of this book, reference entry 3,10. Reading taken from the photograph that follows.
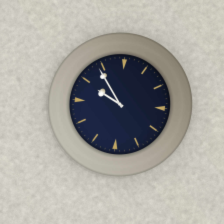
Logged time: 9,54
